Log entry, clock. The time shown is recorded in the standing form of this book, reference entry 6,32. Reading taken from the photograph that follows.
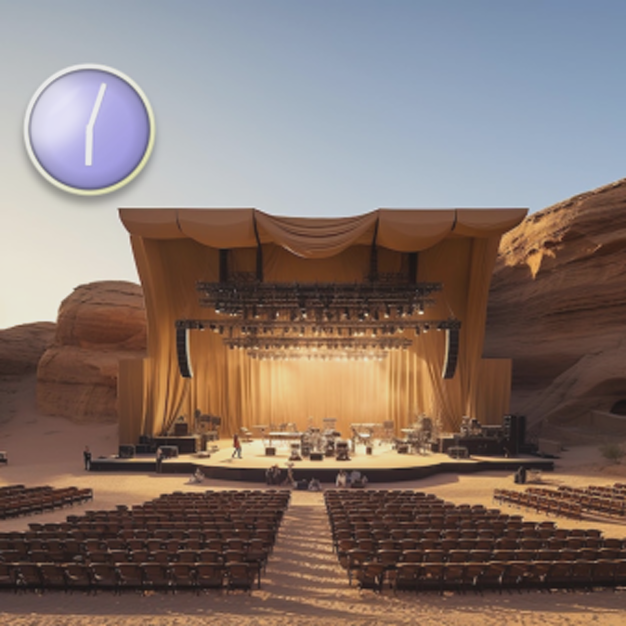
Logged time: 6,03
